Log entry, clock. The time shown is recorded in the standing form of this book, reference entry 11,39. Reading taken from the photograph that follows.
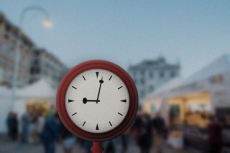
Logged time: 9,02
